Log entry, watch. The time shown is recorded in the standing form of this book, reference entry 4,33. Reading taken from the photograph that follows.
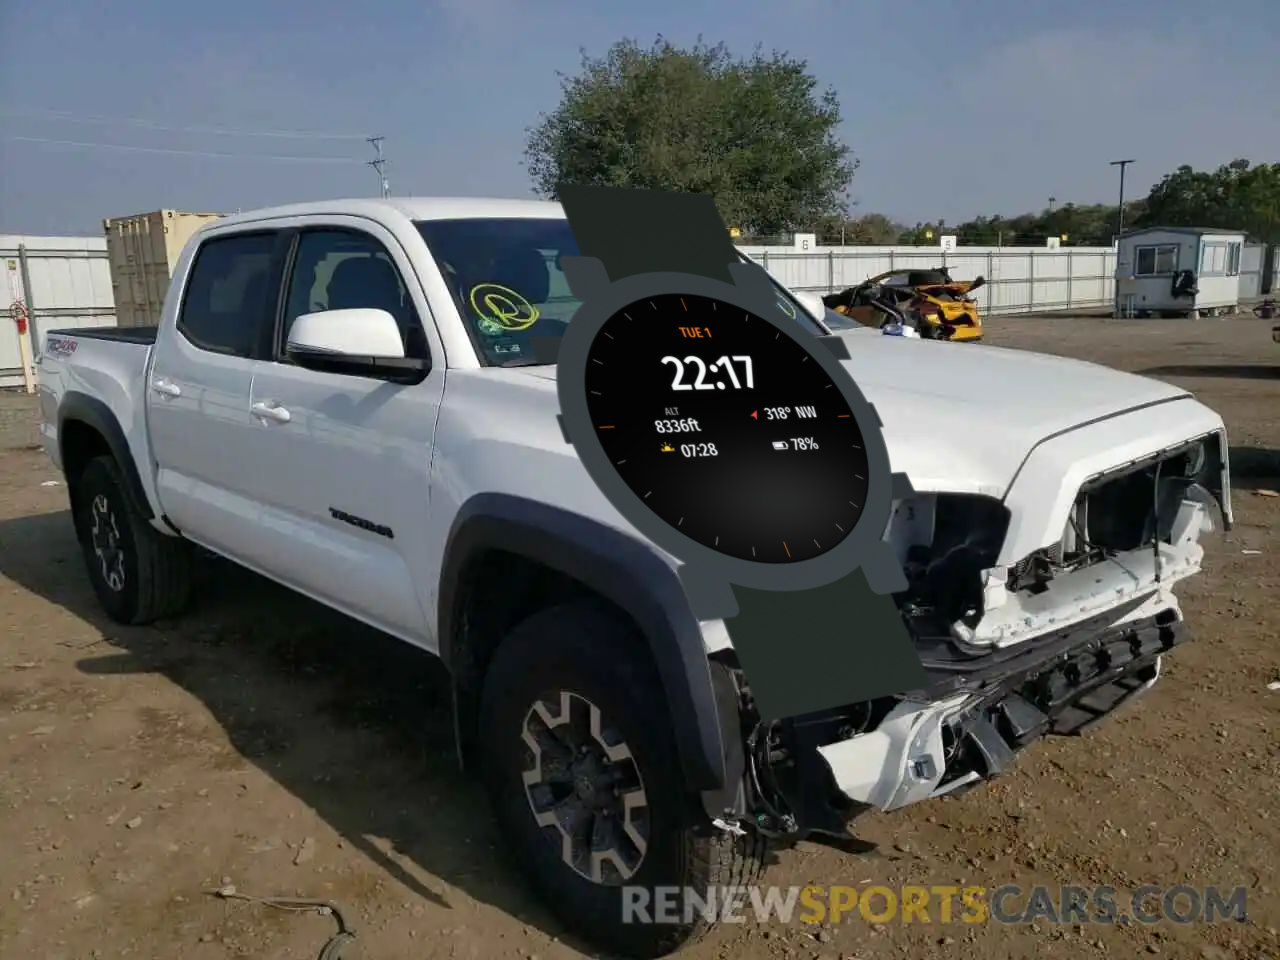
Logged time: 22,17
